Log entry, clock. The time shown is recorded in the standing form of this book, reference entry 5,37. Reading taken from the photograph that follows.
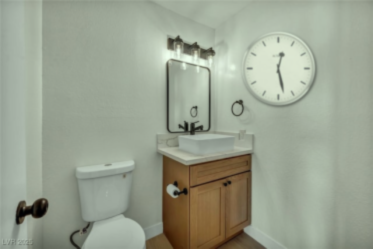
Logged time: 12,28
